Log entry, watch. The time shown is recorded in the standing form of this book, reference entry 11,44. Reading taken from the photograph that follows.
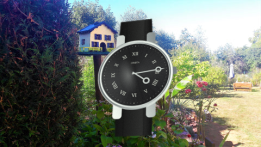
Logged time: 4,14
